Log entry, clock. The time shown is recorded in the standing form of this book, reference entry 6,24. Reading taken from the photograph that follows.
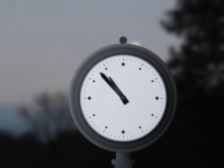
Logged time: 10,53
